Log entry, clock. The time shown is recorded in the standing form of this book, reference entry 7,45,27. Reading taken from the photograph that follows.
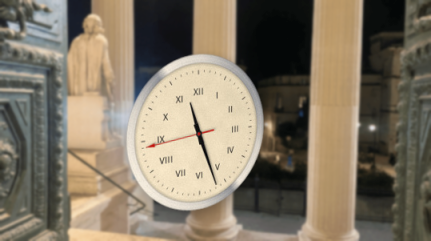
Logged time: 11,26,44
